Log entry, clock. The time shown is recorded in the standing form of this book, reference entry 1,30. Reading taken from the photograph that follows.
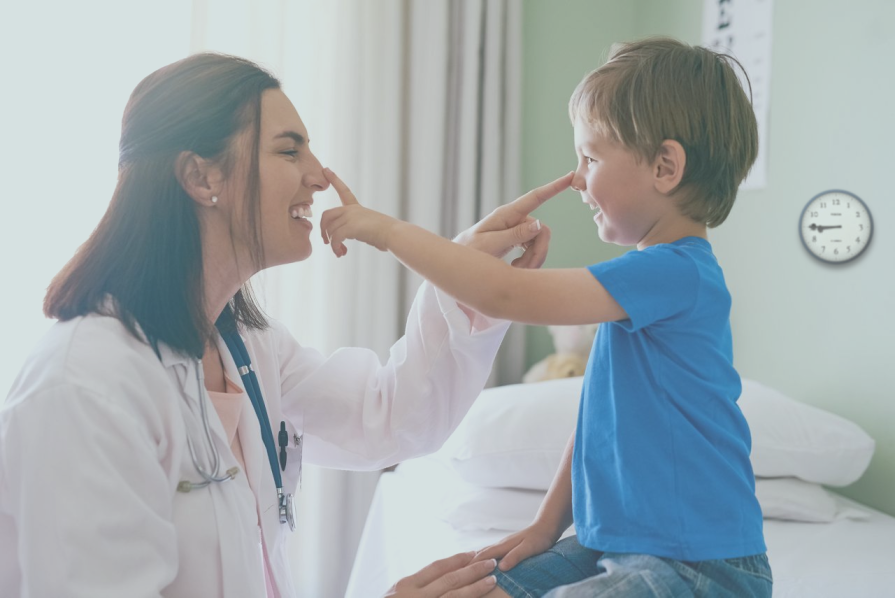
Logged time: 8,45
